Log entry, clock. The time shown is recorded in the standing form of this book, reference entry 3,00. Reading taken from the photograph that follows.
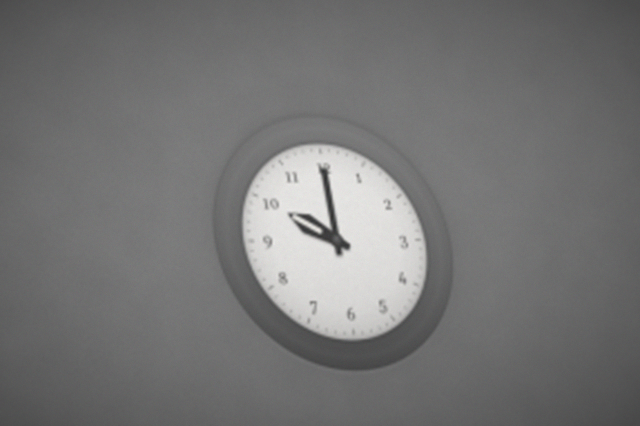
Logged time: 10,00
